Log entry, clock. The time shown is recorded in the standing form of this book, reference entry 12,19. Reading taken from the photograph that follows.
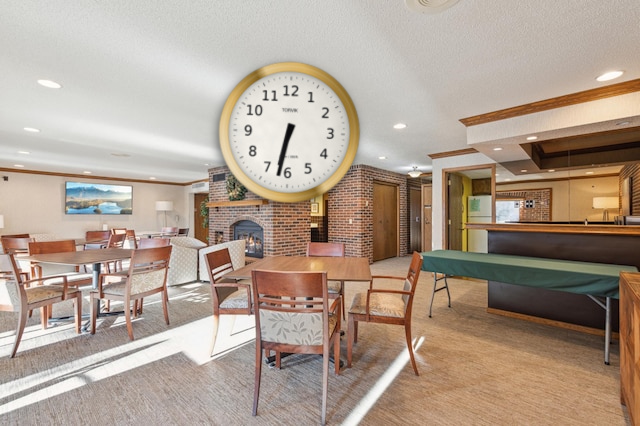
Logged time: 6,32
